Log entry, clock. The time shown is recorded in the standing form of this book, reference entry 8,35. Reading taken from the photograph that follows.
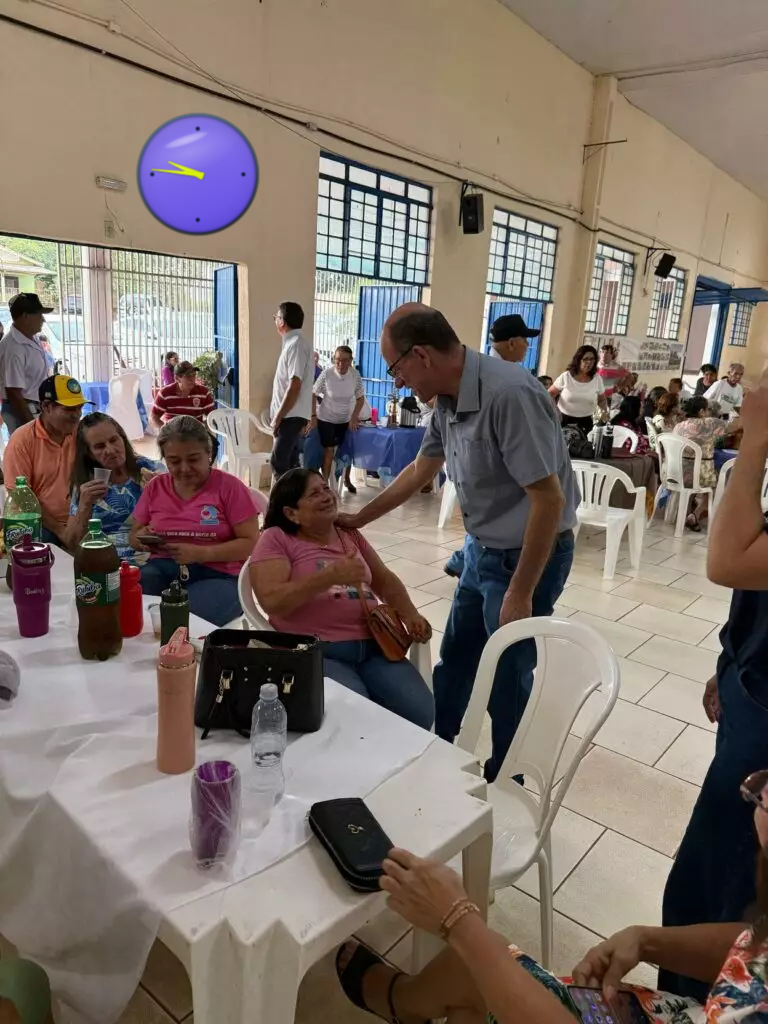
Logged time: 9,46
